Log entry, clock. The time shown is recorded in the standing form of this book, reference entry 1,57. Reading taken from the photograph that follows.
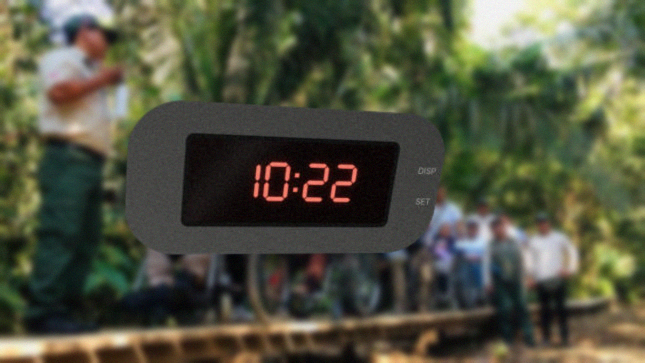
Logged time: 10,22
